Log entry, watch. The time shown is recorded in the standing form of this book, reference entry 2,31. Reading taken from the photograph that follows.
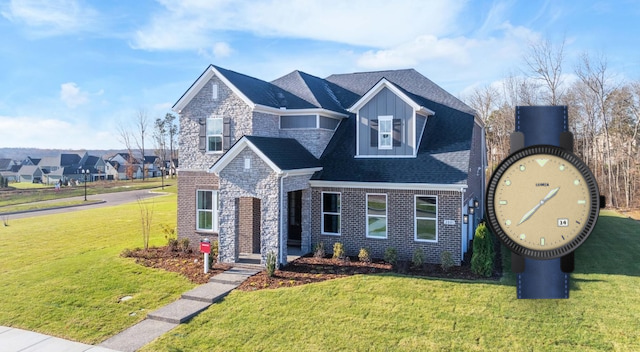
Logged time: 1,38
